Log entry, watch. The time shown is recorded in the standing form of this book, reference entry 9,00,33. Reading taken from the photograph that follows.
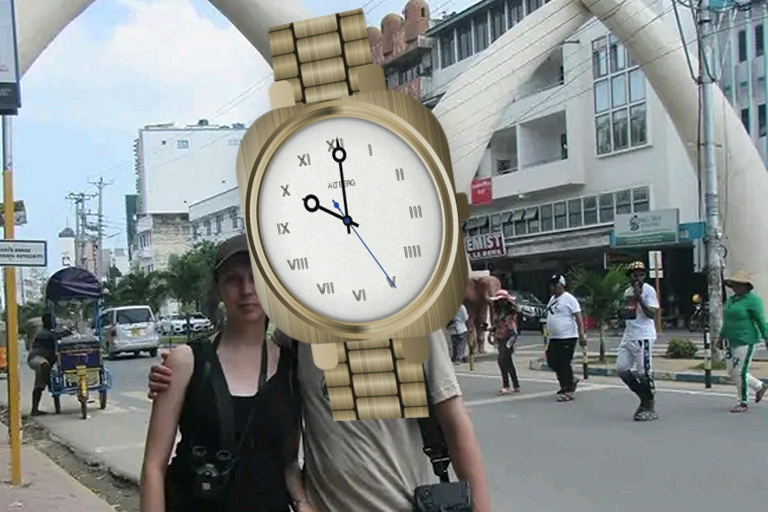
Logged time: 10,00,25
